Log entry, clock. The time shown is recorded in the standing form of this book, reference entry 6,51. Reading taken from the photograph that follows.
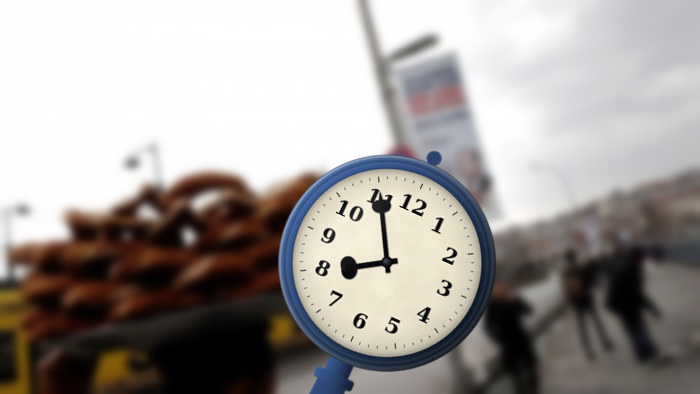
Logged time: 7,55
